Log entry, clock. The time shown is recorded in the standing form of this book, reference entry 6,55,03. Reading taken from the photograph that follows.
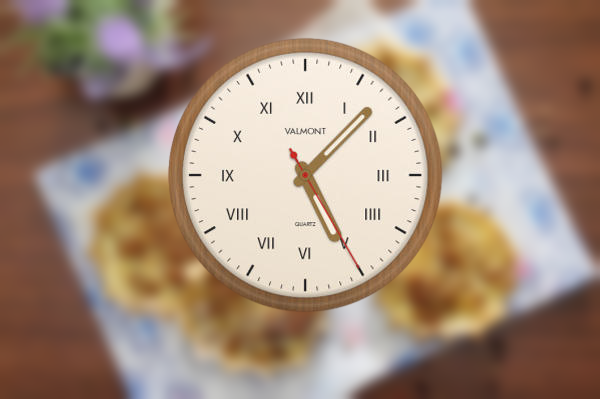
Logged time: 5,07,25
